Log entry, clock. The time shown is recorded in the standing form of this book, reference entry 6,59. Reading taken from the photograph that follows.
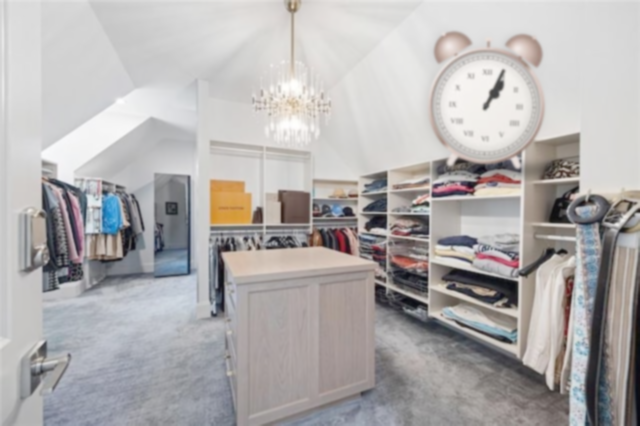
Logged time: 1,04
